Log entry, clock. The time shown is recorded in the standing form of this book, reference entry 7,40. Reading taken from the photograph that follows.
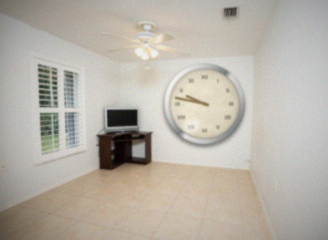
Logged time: 9,47
